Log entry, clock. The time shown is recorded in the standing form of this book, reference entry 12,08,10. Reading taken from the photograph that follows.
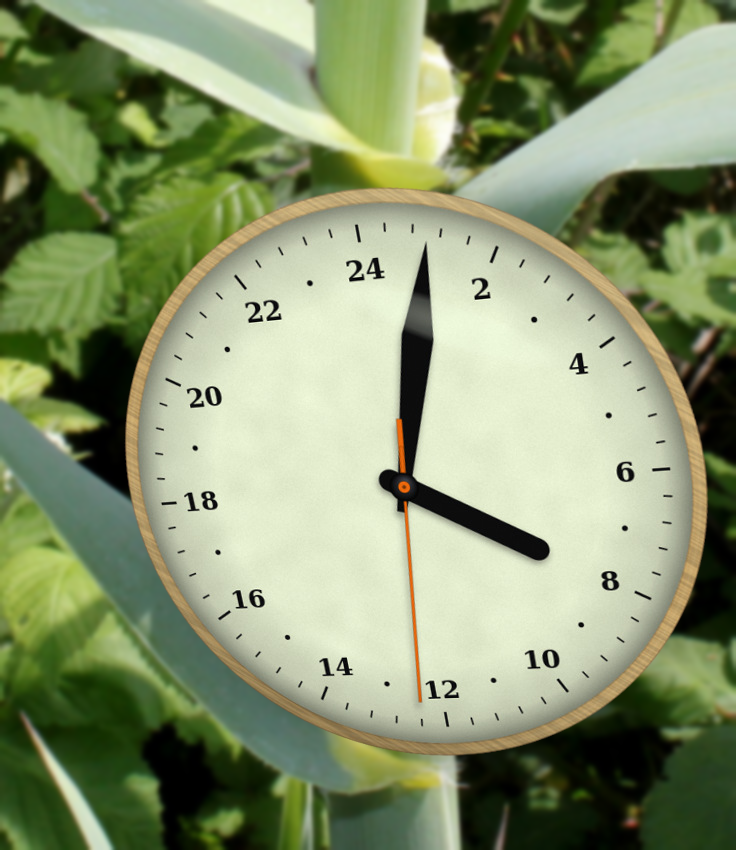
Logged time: 8,02,31
